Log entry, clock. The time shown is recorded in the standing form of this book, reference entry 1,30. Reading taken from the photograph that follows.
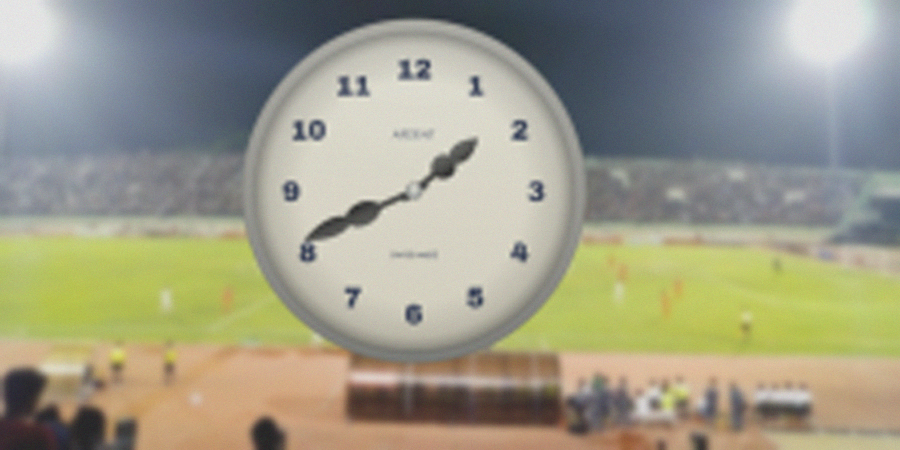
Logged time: 1,41
